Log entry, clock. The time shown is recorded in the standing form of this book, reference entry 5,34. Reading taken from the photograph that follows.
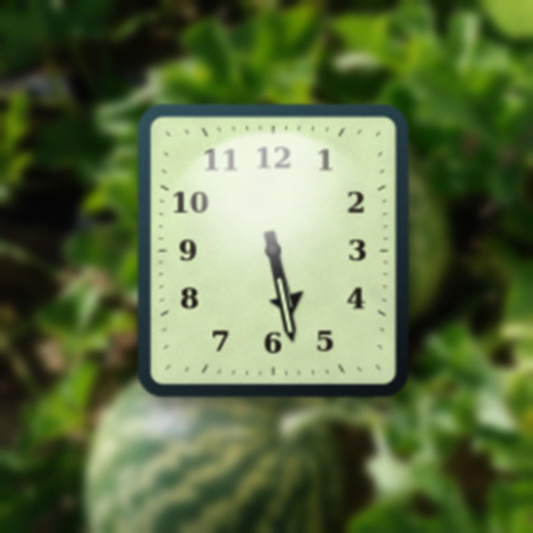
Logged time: 5,28
